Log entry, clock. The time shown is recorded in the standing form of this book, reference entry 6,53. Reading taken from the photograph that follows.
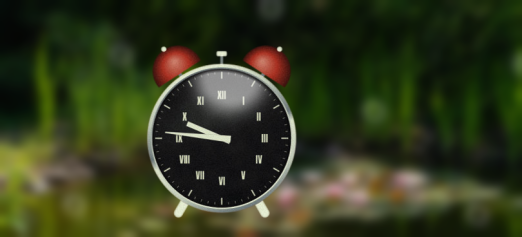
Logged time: 9,46
